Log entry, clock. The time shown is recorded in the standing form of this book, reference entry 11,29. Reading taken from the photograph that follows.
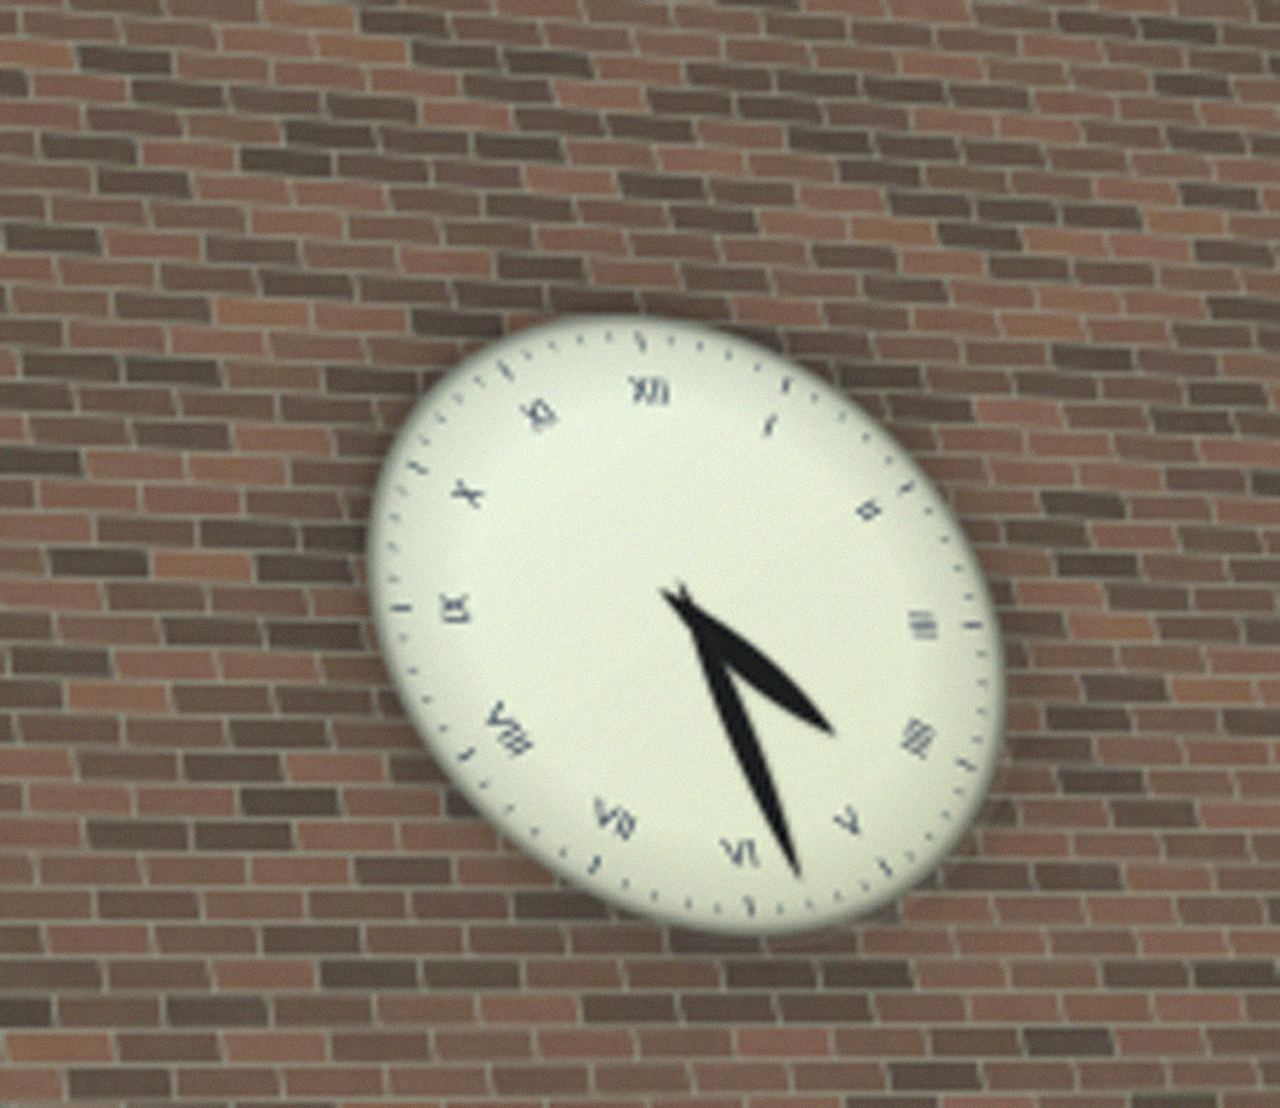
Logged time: 4,28
